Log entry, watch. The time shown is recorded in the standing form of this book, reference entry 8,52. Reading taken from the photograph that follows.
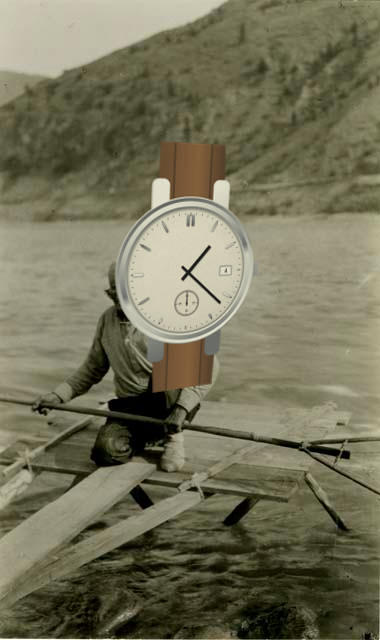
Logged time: 1,22
